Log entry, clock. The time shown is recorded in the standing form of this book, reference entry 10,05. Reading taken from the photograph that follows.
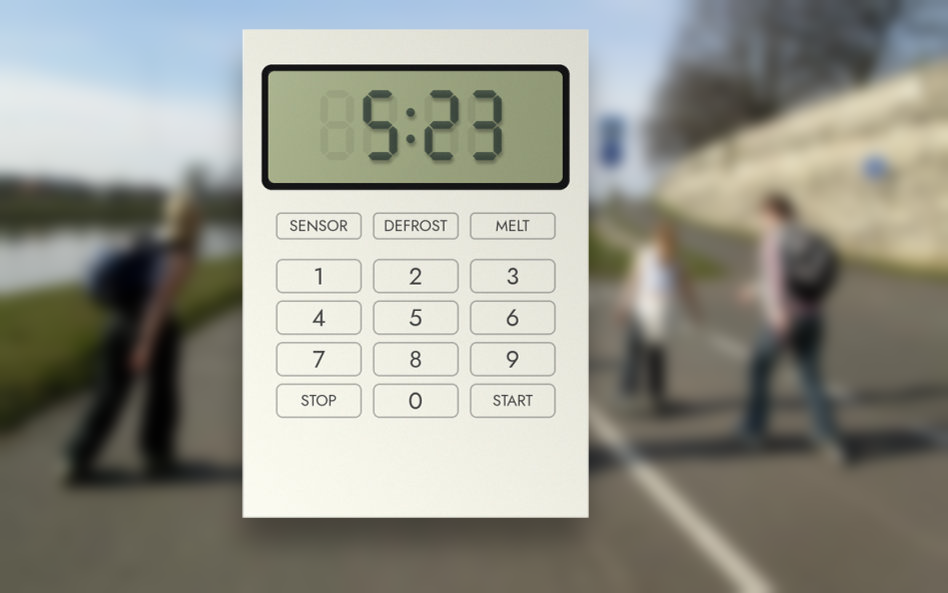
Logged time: 5,23
